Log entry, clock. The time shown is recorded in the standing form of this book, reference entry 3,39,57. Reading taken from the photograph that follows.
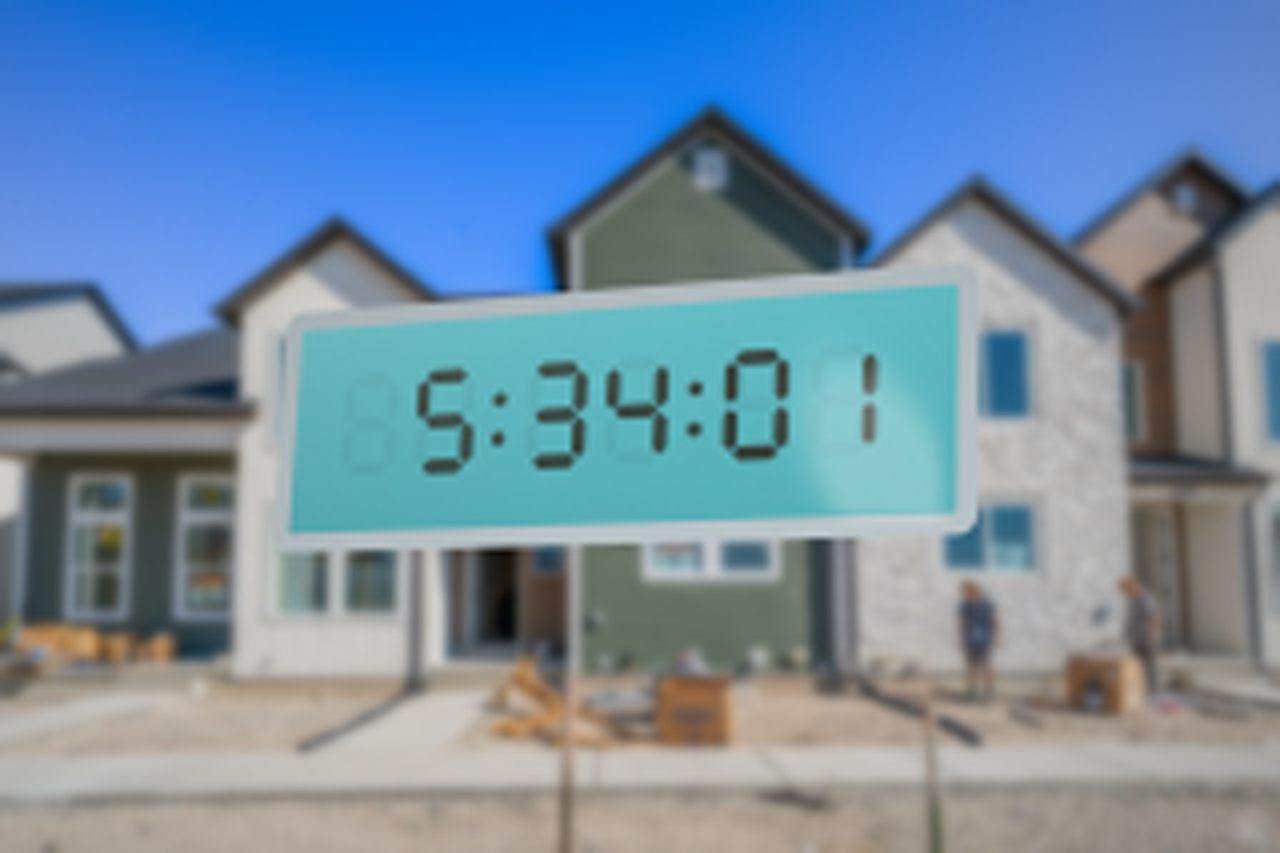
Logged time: 5,34,01
